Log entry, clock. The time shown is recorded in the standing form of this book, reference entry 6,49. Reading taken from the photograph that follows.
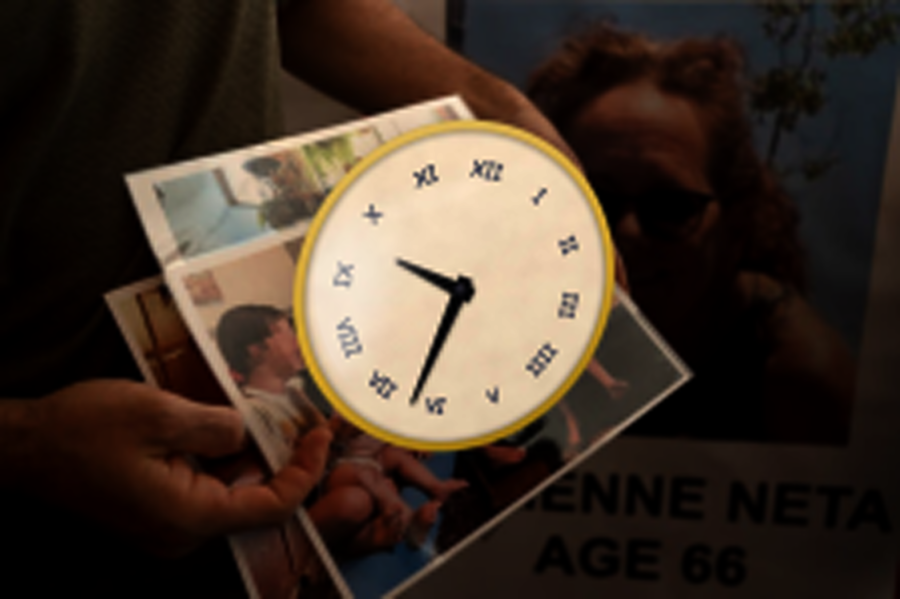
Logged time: 9,32
